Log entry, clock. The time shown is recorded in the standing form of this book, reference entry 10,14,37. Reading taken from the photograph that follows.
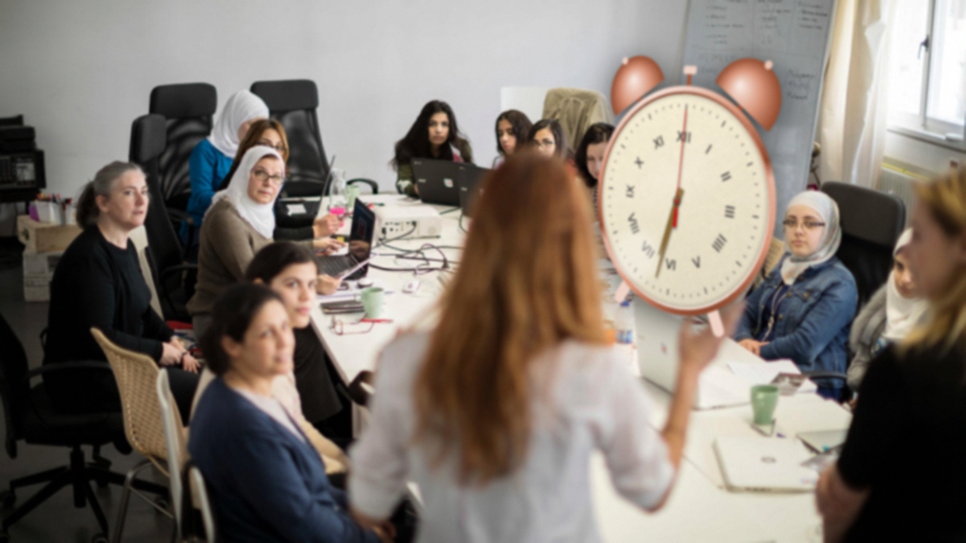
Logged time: 6,32,00
